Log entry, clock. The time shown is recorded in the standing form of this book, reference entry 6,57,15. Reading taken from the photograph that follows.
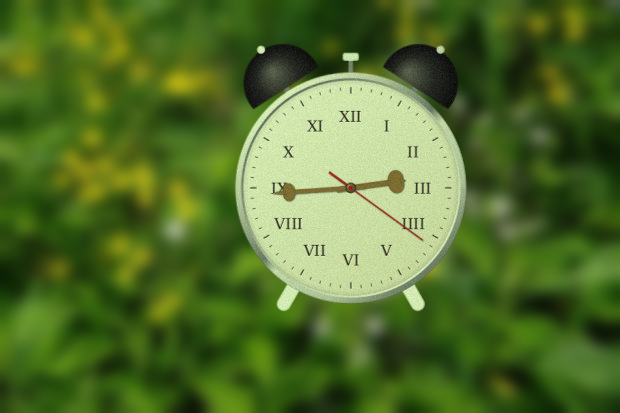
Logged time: 2,44,21
